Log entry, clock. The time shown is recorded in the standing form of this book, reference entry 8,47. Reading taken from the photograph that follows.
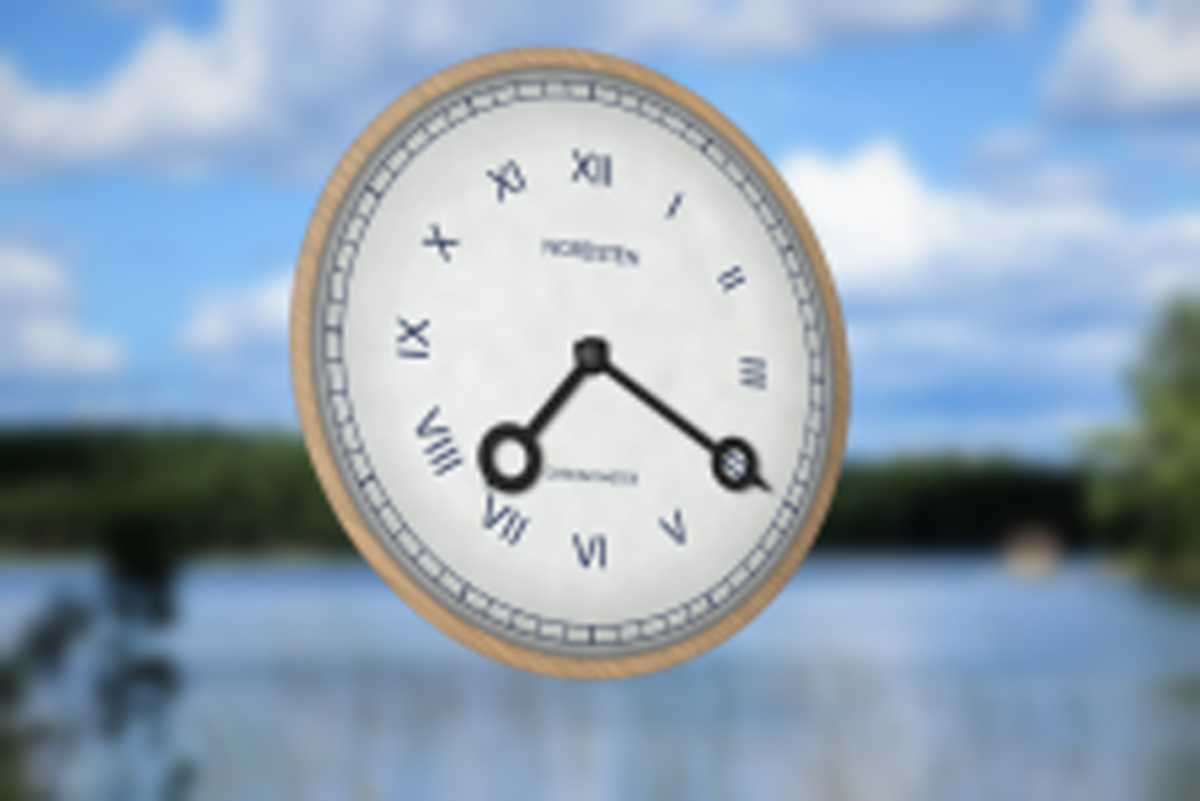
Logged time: 7,20
